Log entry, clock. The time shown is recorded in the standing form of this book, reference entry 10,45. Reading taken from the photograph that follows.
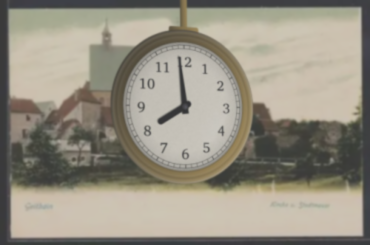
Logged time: 7,59
